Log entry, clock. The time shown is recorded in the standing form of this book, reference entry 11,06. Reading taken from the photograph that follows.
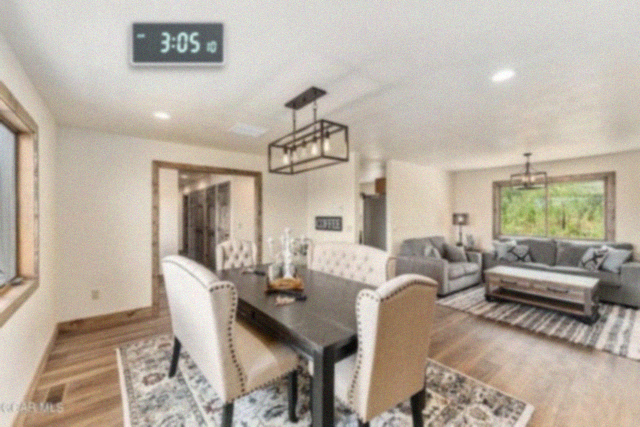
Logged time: 3,05
